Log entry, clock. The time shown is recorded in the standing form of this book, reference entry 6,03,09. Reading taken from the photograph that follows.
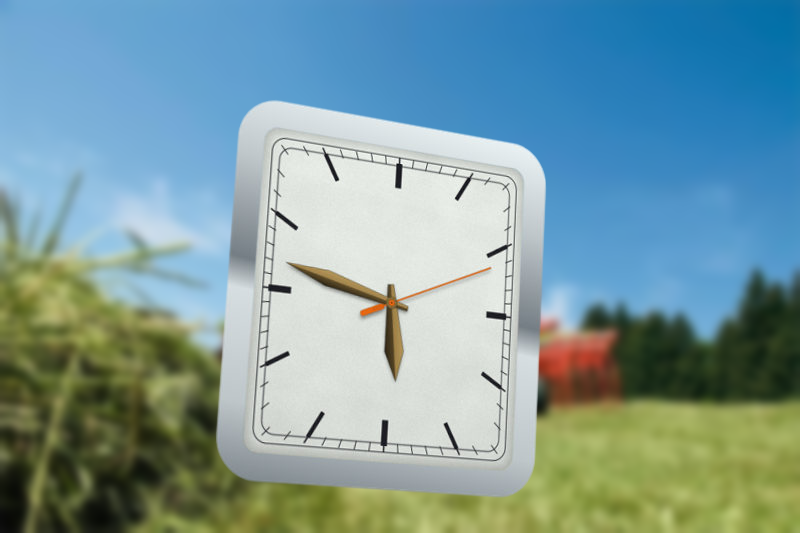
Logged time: 5,47,11
